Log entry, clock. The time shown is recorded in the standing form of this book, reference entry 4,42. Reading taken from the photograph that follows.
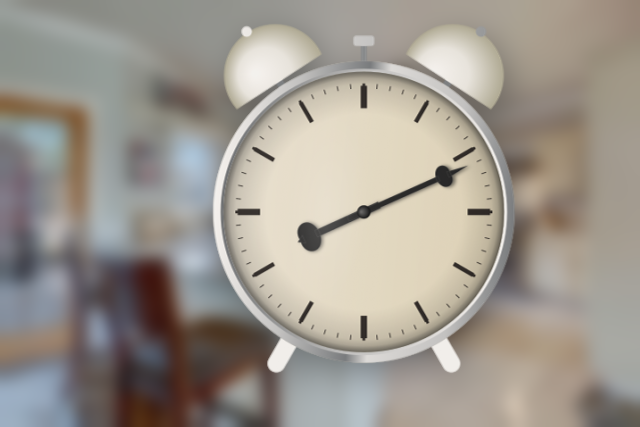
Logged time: 8,11
